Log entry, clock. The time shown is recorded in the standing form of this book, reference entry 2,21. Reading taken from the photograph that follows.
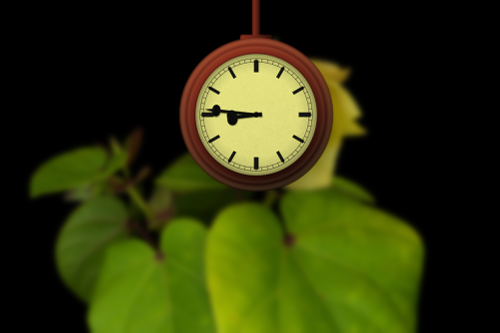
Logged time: 8,46
